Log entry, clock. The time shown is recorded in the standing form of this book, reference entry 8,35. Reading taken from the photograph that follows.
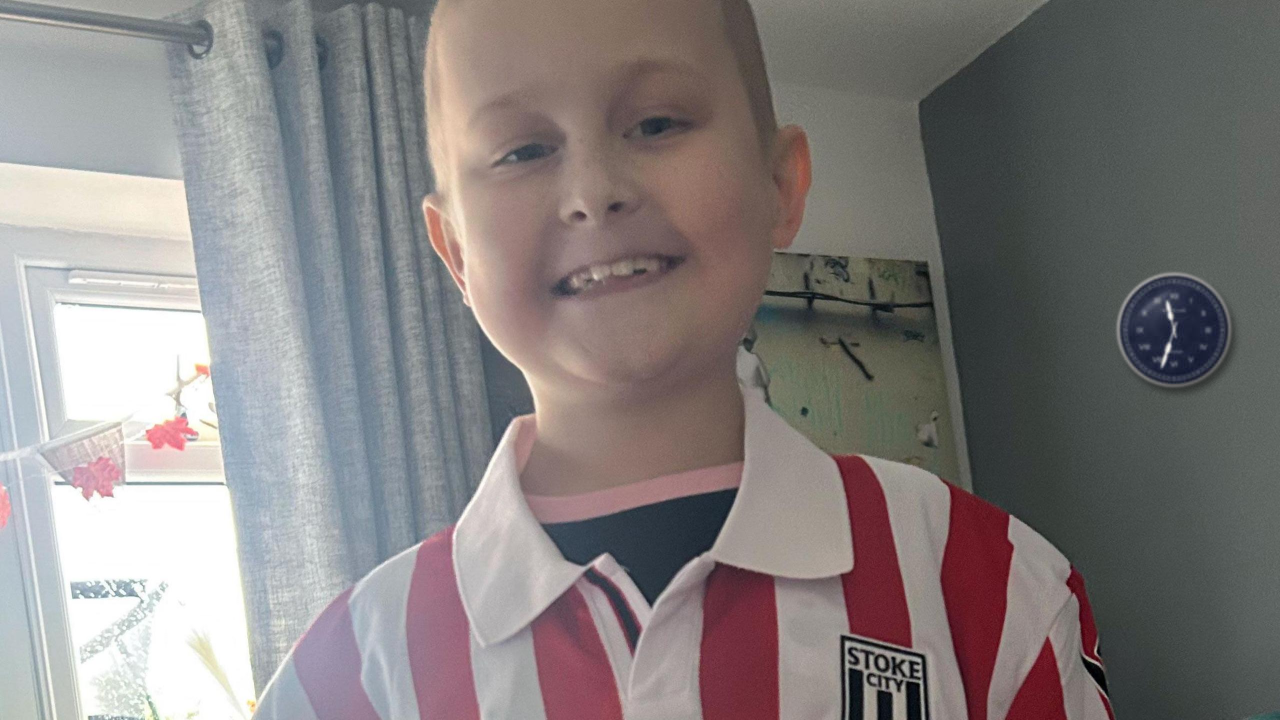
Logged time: 11,33
